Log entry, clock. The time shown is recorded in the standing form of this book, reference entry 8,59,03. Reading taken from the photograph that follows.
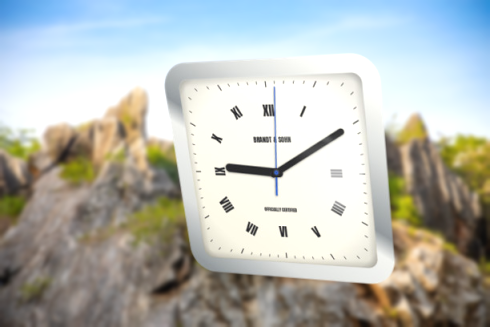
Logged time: 9,10,01
